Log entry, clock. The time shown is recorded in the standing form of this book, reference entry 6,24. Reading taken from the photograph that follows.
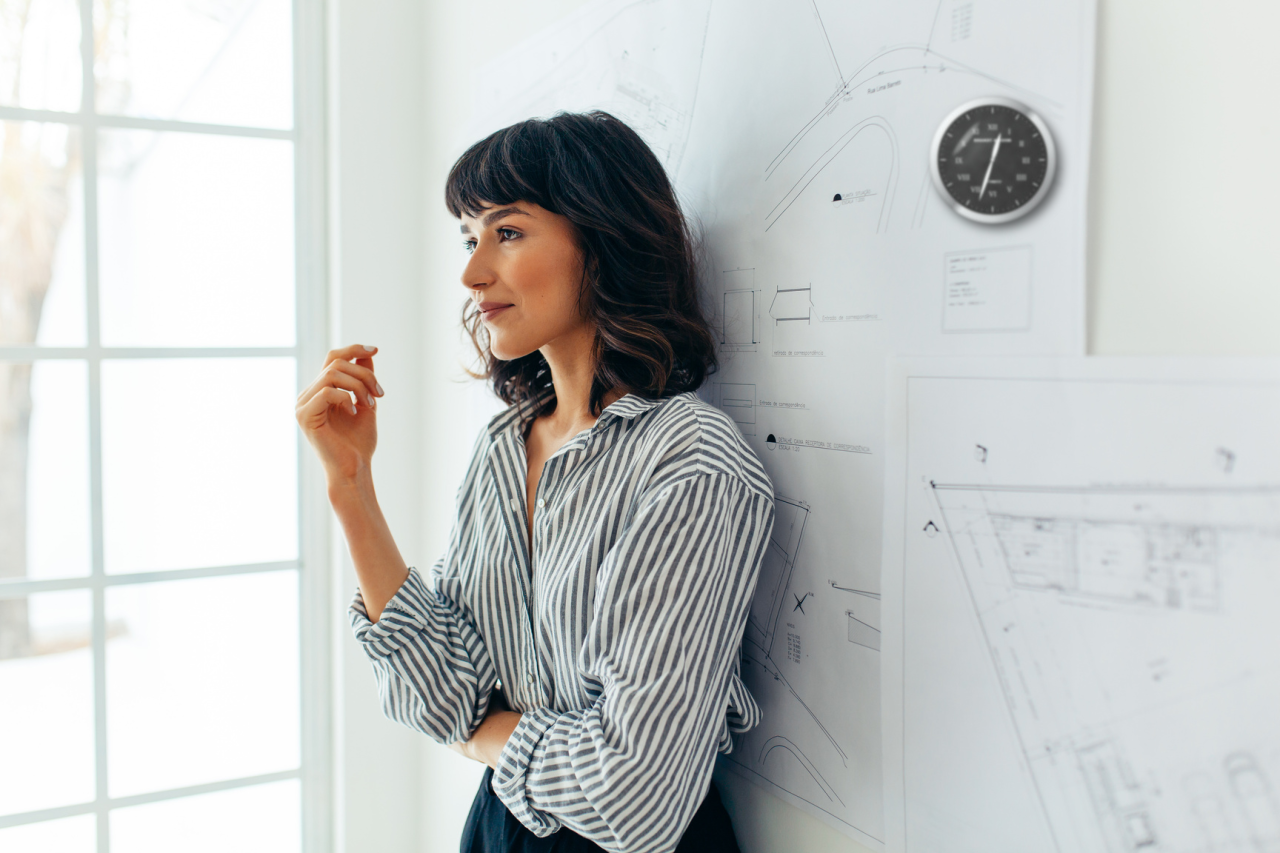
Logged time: 12,33
